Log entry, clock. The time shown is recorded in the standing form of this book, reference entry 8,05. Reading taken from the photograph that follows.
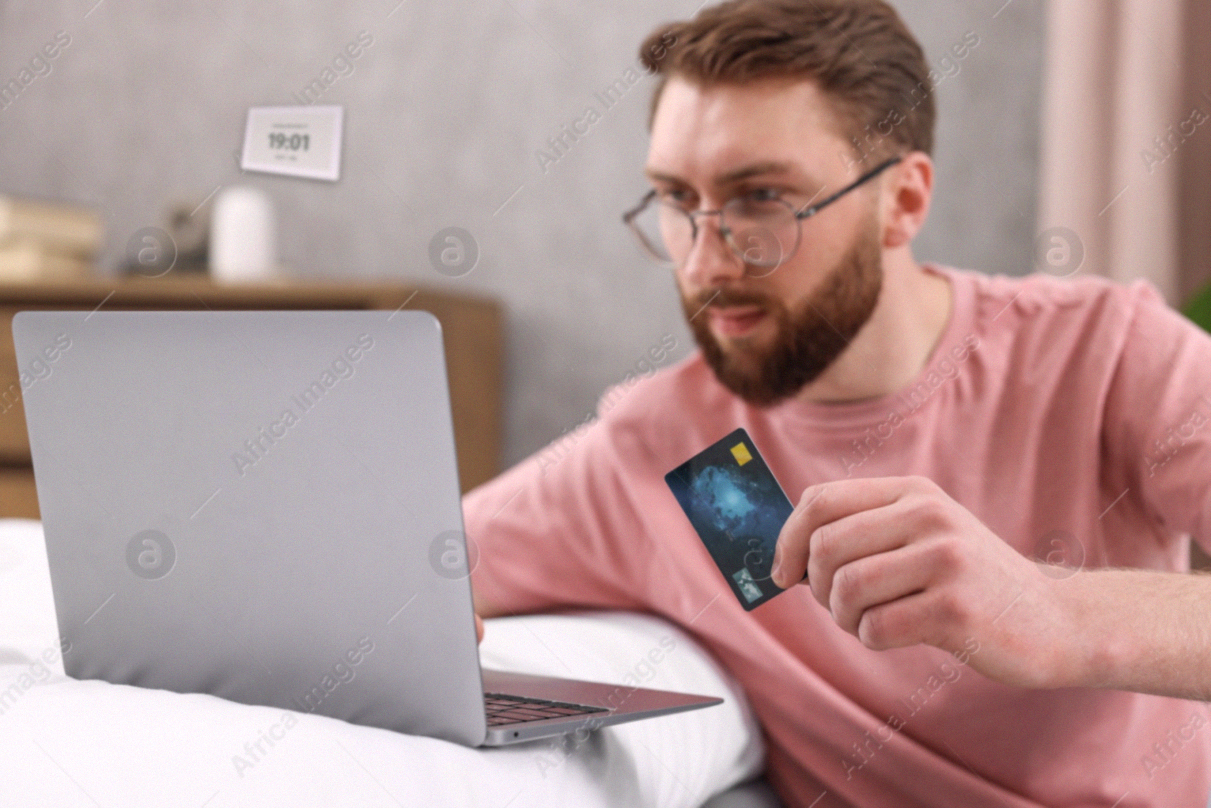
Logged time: 19,01
